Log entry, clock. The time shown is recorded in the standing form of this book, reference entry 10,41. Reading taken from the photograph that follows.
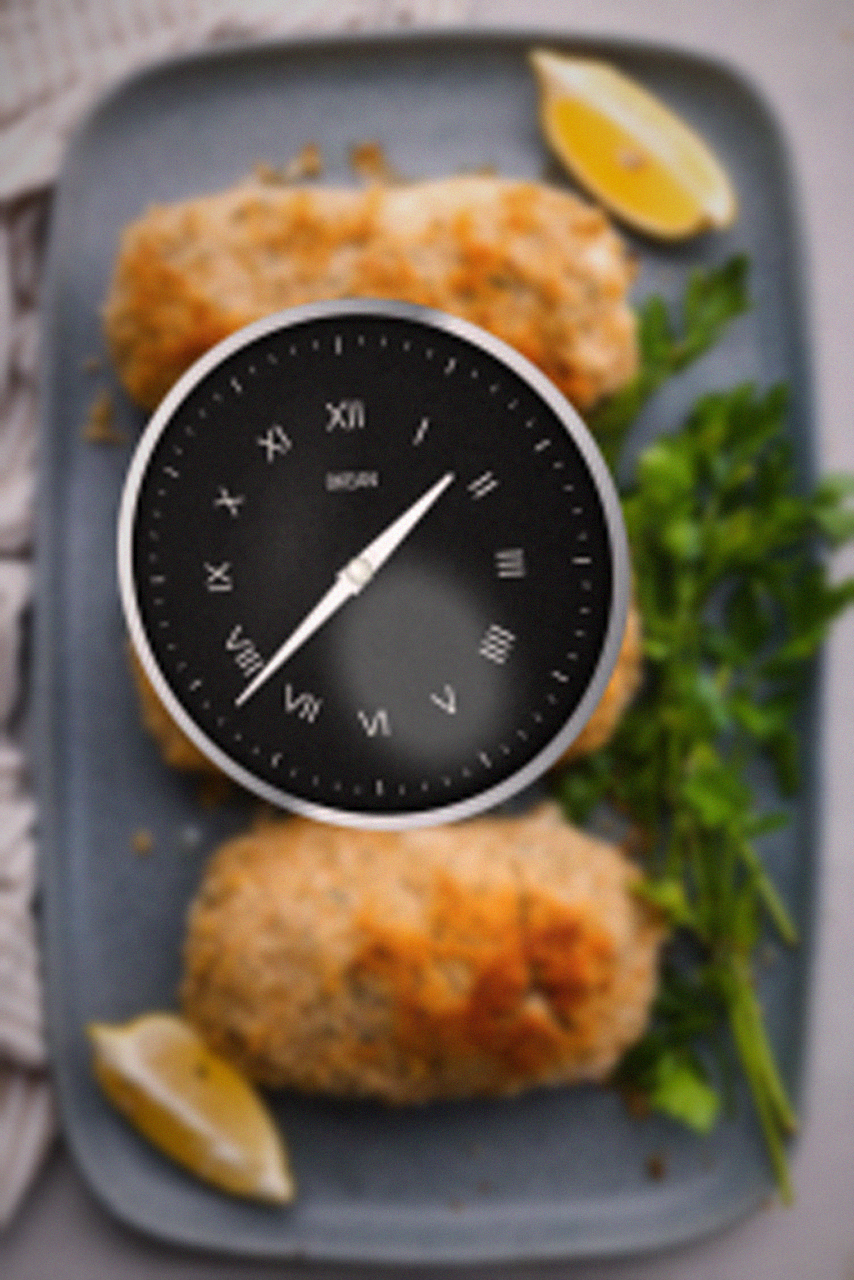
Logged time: 1,38
